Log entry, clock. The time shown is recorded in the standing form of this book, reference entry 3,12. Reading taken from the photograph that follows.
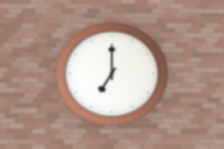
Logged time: 7,00
